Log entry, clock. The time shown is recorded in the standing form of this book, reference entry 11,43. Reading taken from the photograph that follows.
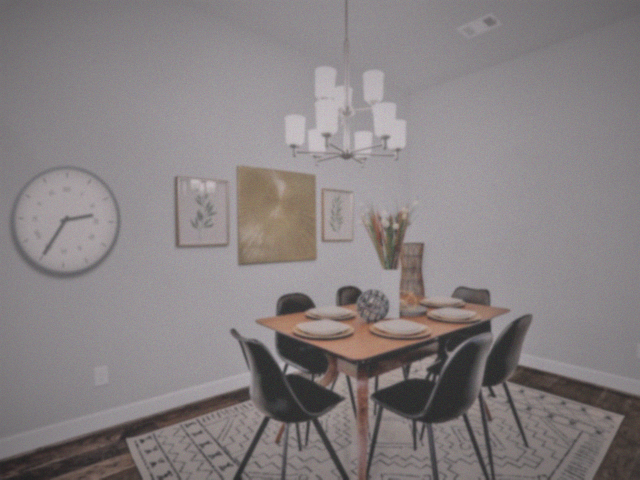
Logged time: 2,35
